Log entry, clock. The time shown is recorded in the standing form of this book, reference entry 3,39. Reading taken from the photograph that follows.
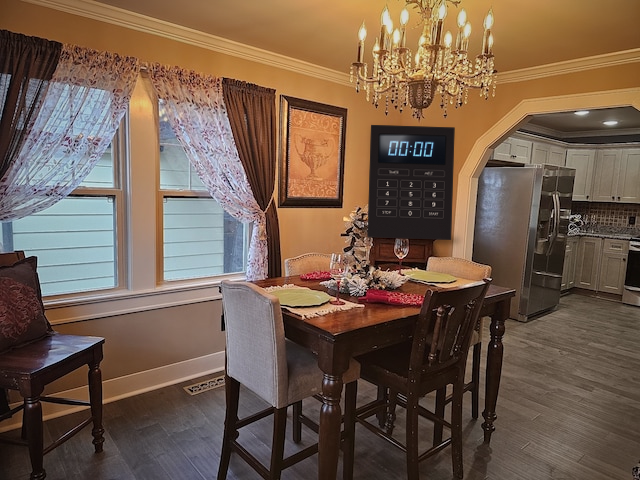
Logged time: 0,00
